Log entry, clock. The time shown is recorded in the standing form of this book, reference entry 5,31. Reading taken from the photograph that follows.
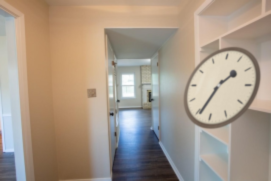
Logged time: 1,34
